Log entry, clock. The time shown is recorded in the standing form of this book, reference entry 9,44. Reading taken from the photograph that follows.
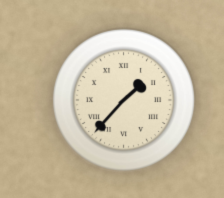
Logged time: 1,37
